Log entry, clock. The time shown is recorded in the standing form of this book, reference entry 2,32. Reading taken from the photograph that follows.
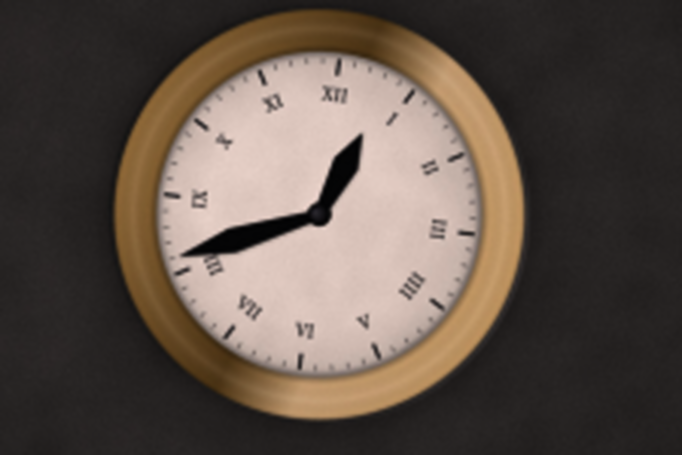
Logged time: 12,41
